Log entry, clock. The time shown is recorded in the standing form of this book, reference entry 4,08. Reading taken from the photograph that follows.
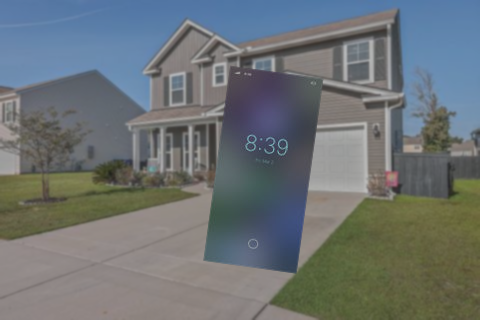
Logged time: 8,39
